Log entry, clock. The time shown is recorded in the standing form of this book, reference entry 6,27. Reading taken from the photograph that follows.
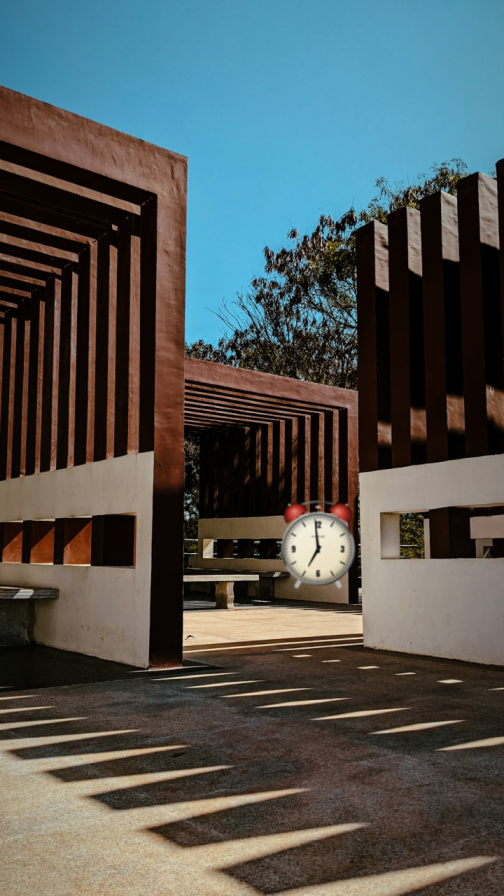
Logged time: 6,59
